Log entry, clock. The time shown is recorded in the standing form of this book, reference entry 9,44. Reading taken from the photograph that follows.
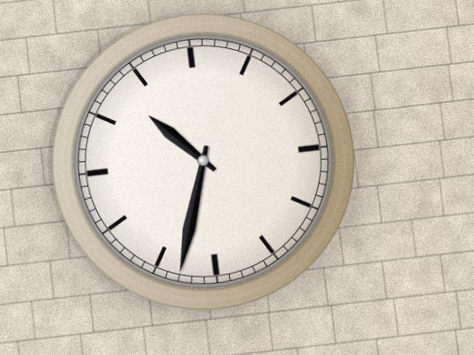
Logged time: 10,33
